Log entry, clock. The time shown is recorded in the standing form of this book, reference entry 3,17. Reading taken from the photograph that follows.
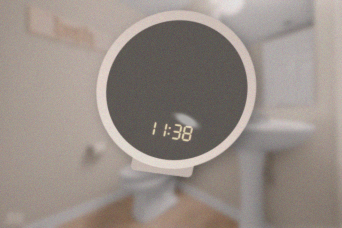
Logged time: 11,38
